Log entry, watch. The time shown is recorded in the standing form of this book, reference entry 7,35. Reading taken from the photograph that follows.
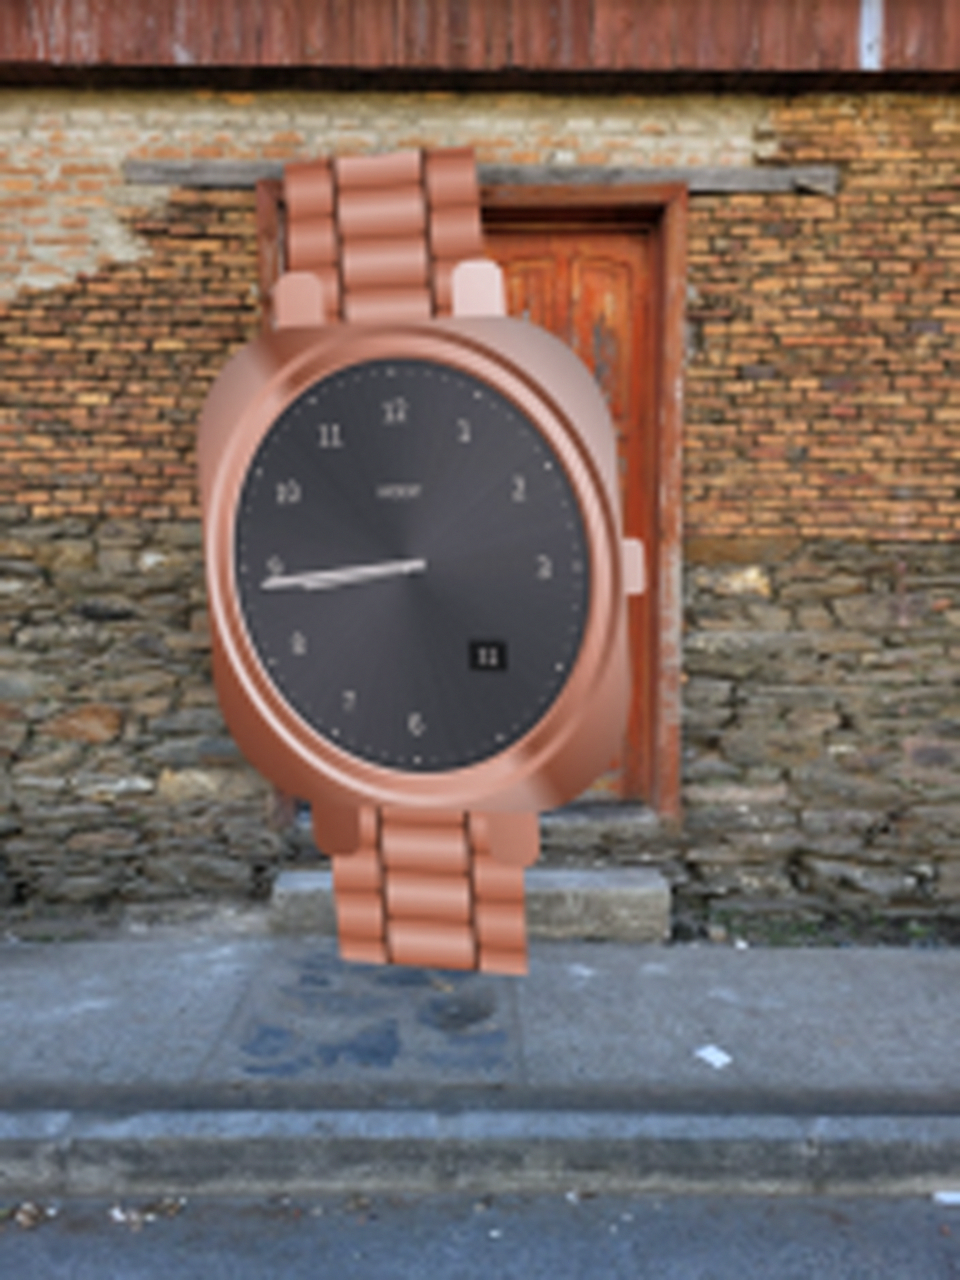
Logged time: 8,44
